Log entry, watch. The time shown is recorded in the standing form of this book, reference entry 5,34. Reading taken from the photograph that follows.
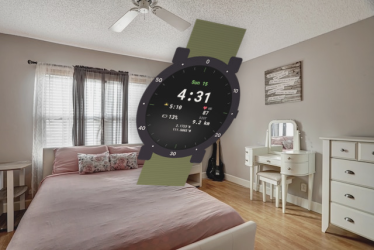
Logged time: 4,31
